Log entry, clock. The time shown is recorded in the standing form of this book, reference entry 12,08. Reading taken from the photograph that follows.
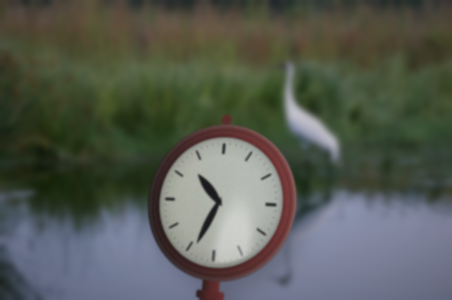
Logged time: 10,34
